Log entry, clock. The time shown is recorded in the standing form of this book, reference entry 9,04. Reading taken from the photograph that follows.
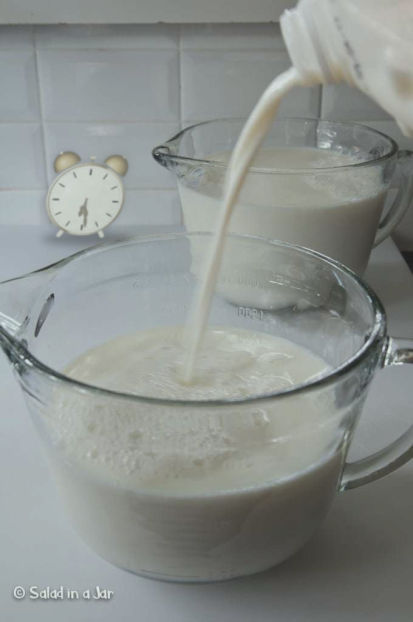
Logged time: 6,29
